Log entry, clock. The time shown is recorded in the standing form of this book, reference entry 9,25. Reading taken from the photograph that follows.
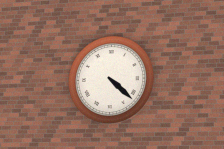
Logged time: 4,22
